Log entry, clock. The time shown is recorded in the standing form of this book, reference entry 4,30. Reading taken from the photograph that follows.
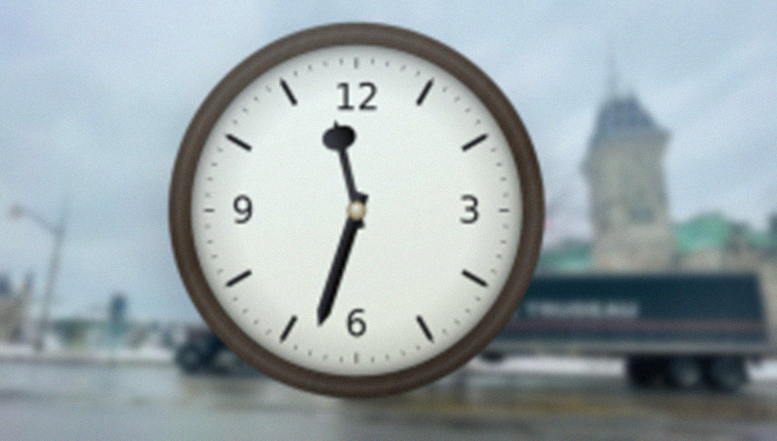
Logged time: 11,33
